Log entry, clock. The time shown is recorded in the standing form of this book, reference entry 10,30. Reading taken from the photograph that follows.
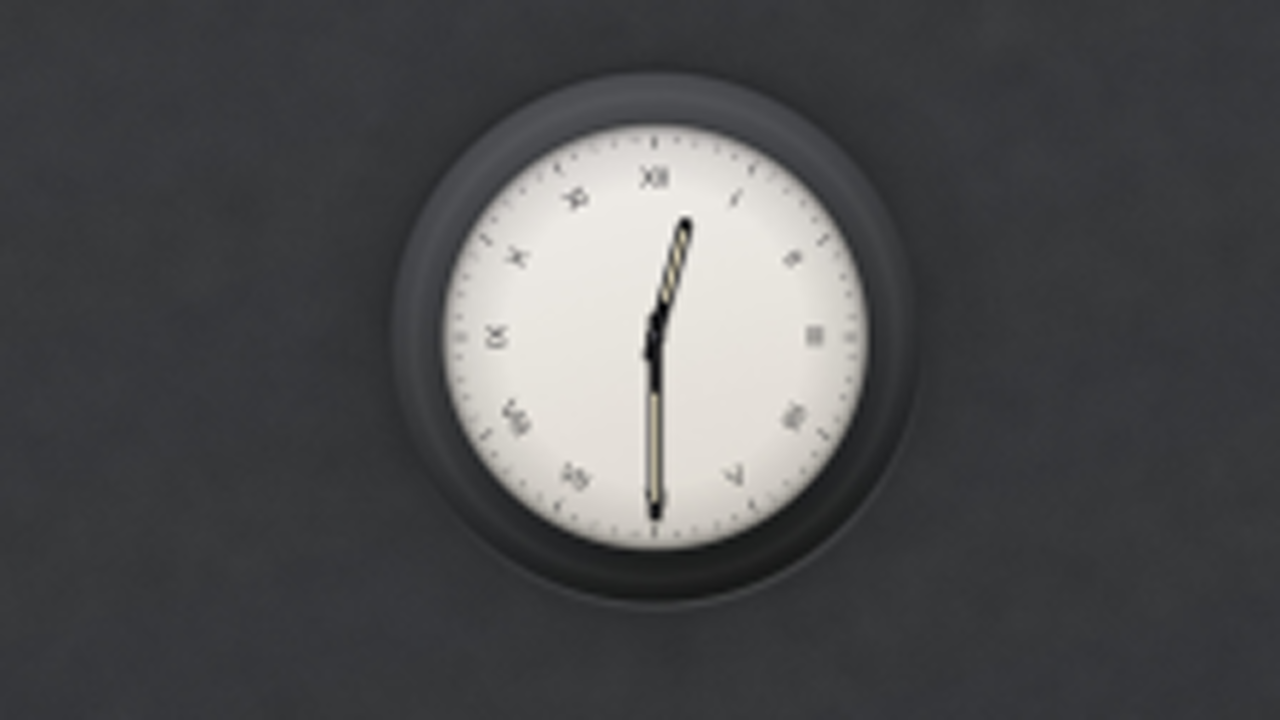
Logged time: 12,30
